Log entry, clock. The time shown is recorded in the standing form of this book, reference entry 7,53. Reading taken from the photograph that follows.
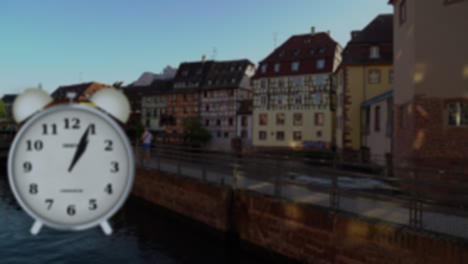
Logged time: 1,04
